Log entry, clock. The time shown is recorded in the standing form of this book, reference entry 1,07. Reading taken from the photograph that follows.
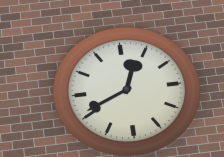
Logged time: 12,41
